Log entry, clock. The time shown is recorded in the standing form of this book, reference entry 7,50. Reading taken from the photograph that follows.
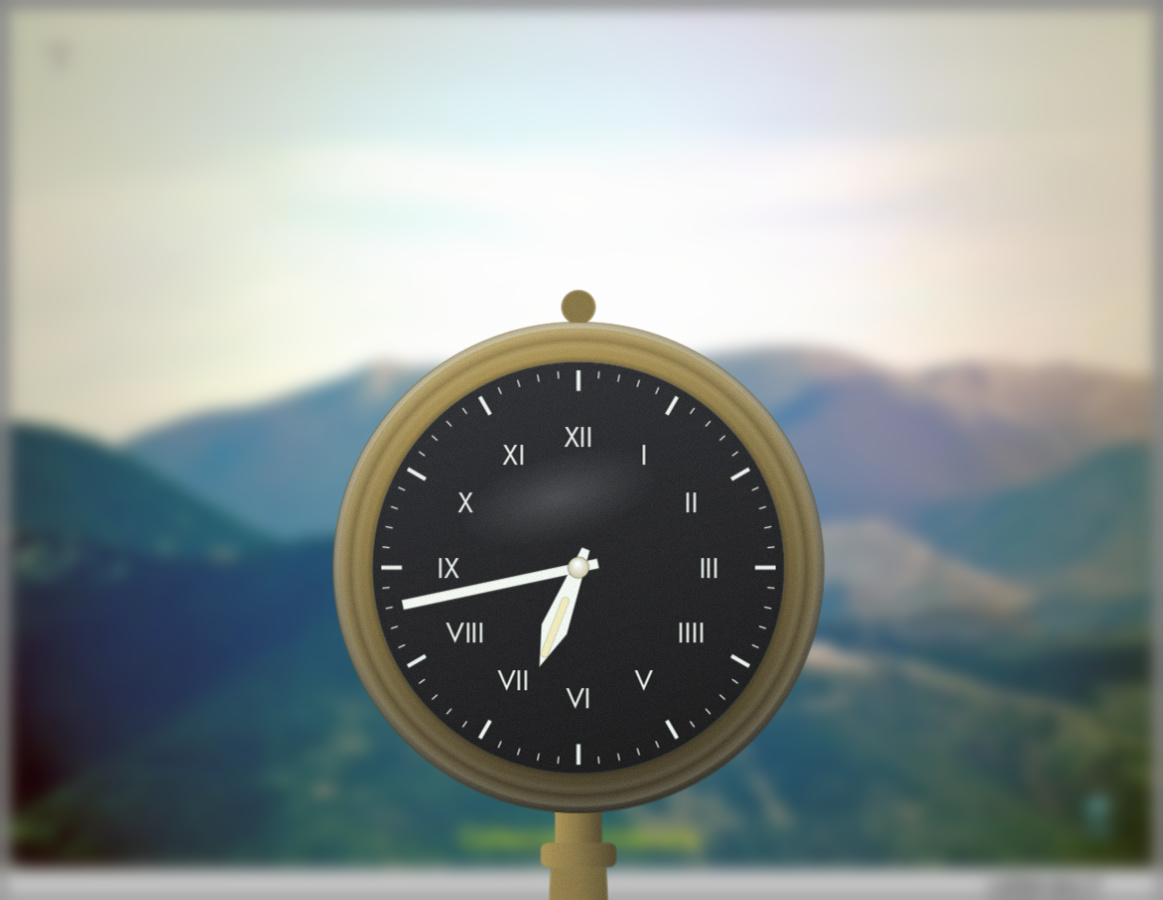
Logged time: 6,43
